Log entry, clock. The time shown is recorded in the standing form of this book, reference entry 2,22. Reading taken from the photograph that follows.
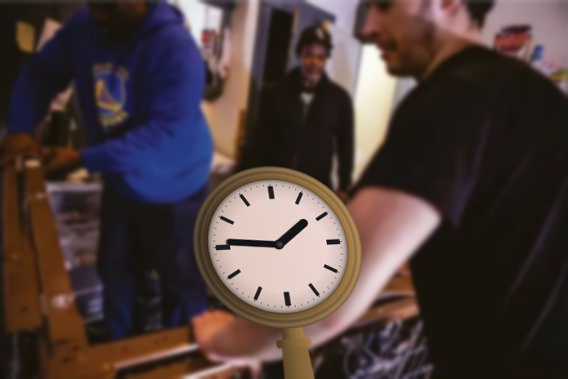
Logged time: 1,46
